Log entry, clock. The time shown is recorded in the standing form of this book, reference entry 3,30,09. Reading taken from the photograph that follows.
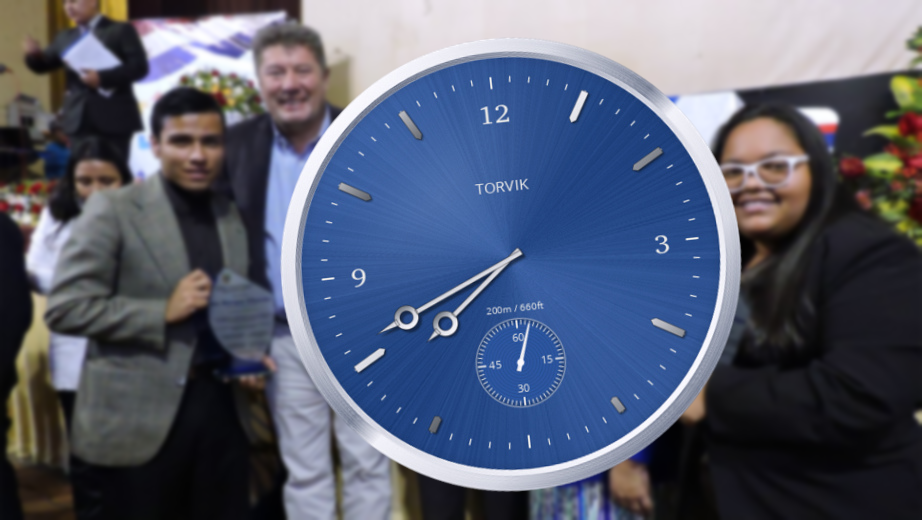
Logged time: 7,41,03
